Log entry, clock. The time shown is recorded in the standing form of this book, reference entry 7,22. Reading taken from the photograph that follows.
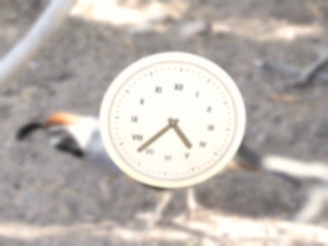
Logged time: 4,37
